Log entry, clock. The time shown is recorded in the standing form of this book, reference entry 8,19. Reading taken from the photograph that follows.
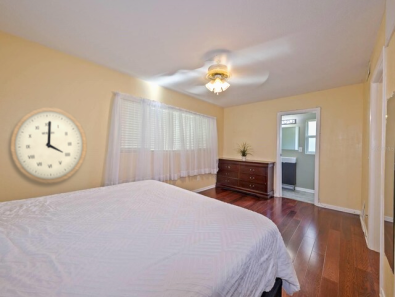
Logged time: 4,01
